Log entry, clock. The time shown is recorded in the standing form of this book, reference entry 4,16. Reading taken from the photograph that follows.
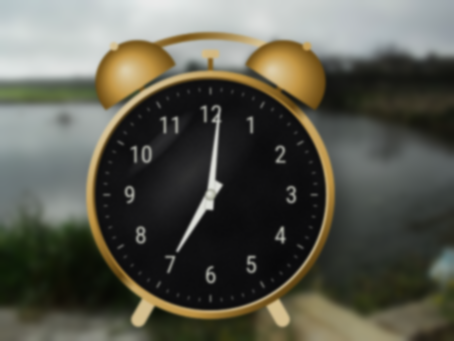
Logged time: 7,01
